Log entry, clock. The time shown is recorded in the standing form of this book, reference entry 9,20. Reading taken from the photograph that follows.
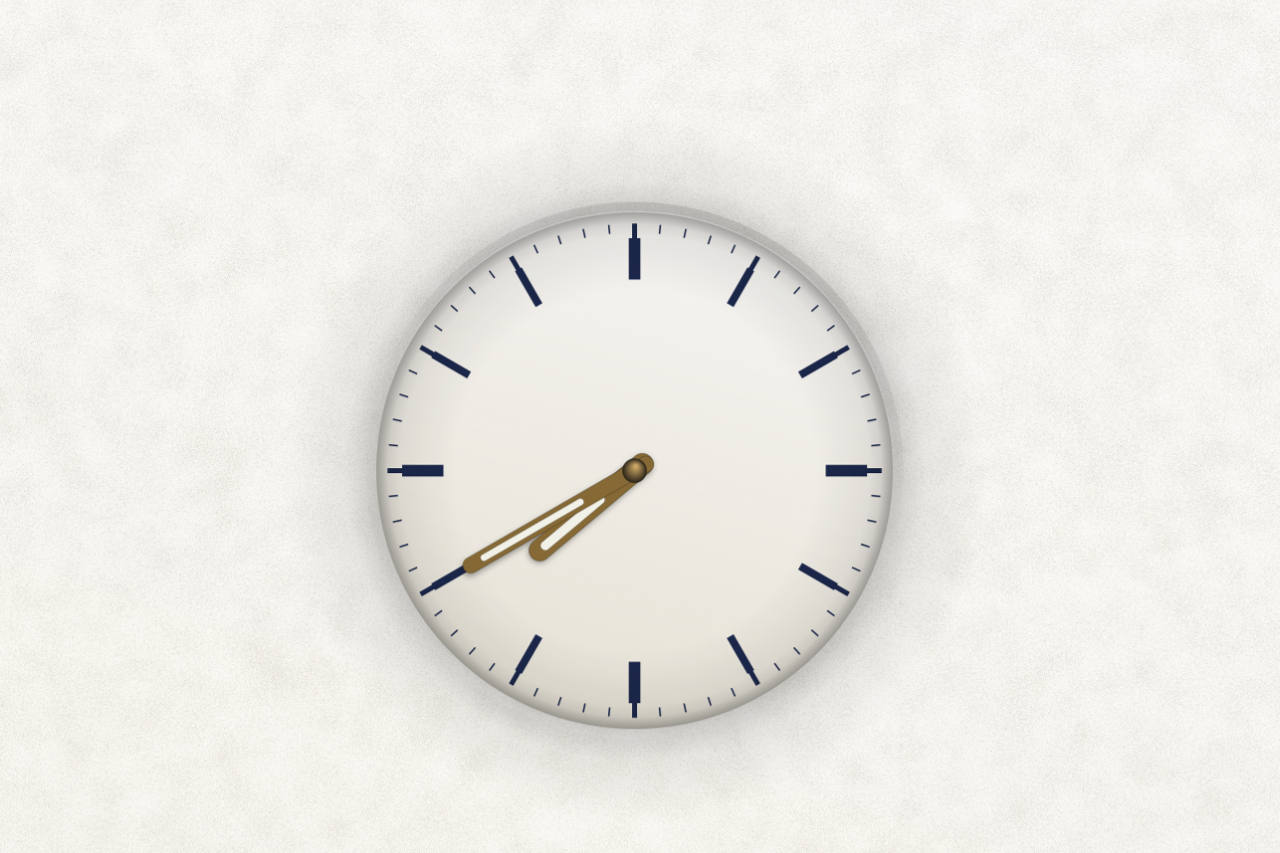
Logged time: 7,40
